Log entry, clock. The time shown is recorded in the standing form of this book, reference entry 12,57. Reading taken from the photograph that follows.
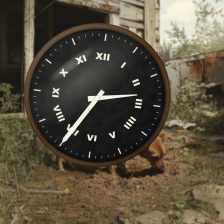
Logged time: 2,35
